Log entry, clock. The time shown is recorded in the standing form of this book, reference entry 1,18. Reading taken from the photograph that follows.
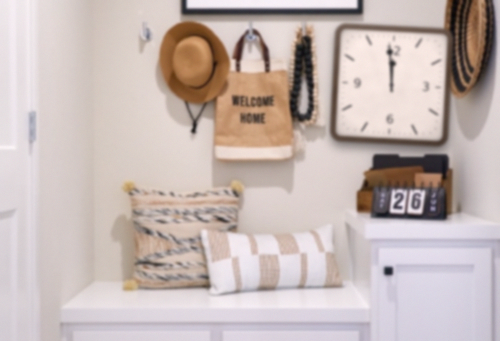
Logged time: 11,59
